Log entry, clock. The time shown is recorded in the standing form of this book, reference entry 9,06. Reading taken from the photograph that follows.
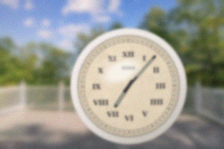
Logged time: 7,07
